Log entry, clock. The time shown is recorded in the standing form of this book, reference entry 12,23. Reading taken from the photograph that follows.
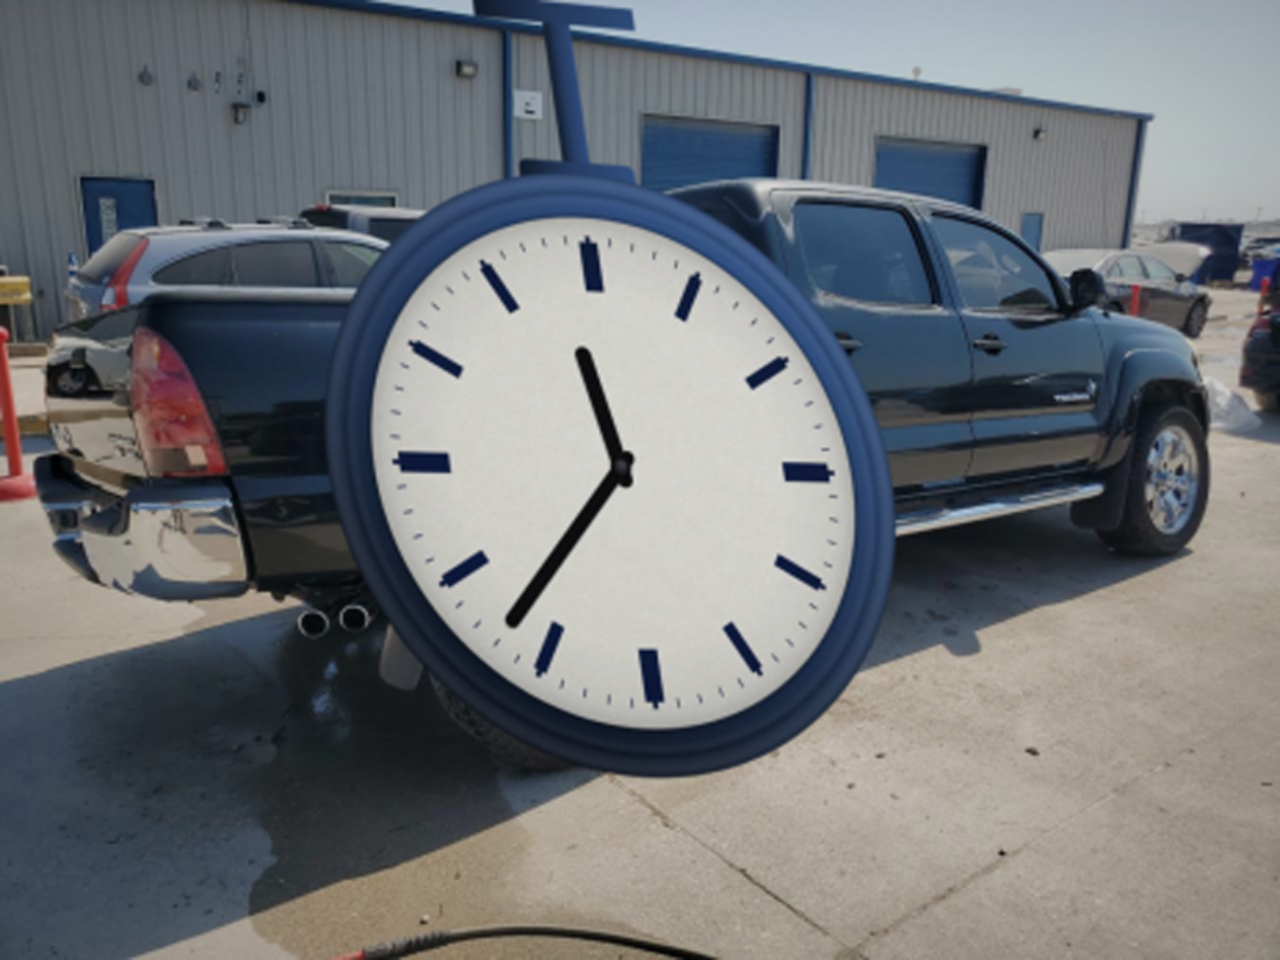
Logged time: 11,37
